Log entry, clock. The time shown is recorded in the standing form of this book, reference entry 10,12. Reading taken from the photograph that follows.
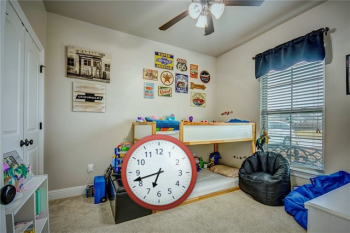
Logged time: 6,42
